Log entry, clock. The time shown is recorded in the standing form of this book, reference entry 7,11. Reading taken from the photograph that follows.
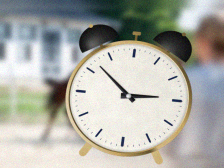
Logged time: 2,52
